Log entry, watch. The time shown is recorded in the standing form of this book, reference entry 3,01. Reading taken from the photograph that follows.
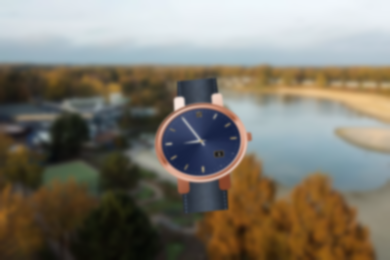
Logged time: 8,55
